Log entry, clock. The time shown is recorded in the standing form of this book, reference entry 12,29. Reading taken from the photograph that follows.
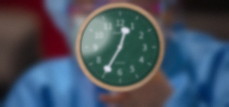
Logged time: 12,35
